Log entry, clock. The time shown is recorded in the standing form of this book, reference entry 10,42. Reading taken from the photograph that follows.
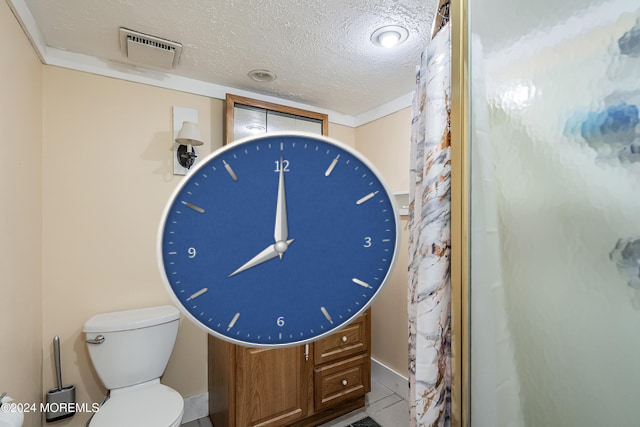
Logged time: 8,00
